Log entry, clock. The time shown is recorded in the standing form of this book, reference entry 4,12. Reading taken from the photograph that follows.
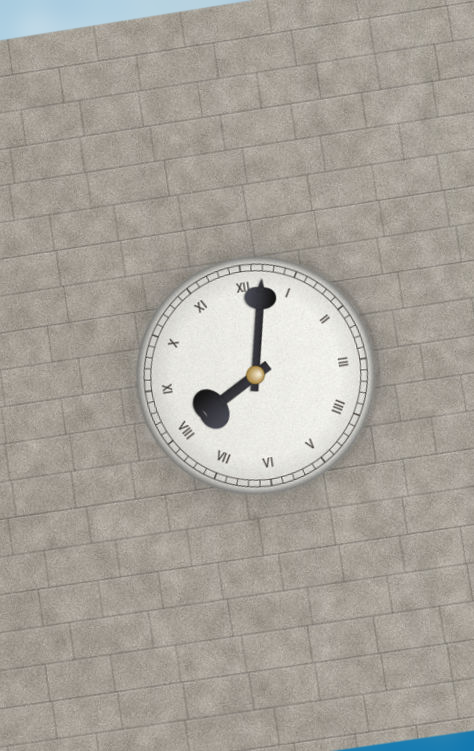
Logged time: 8,02
